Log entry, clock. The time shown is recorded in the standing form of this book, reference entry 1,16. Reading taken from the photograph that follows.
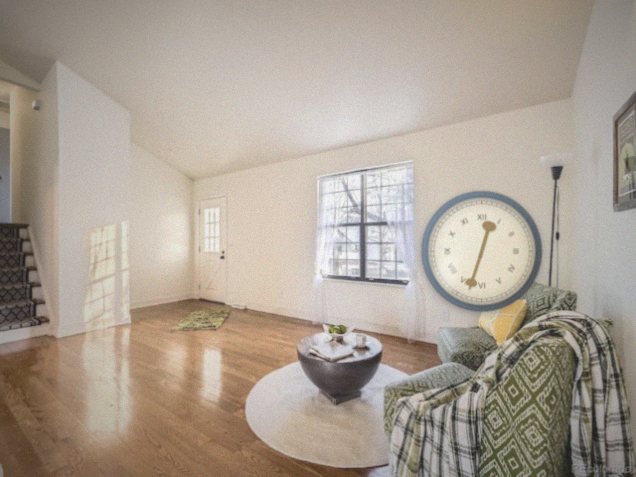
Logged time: 12,33
